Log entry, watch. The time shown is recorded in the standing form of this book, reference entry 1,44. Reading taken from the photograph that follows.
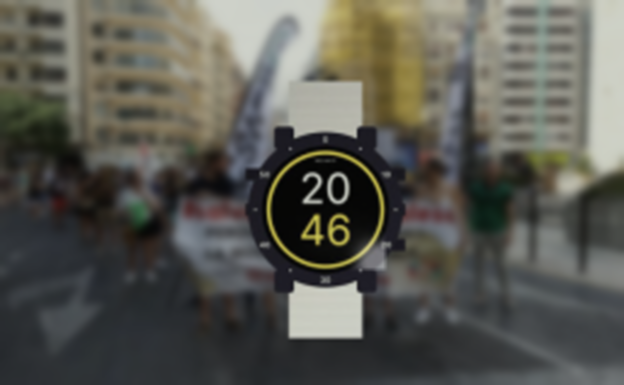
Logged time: 20,46
